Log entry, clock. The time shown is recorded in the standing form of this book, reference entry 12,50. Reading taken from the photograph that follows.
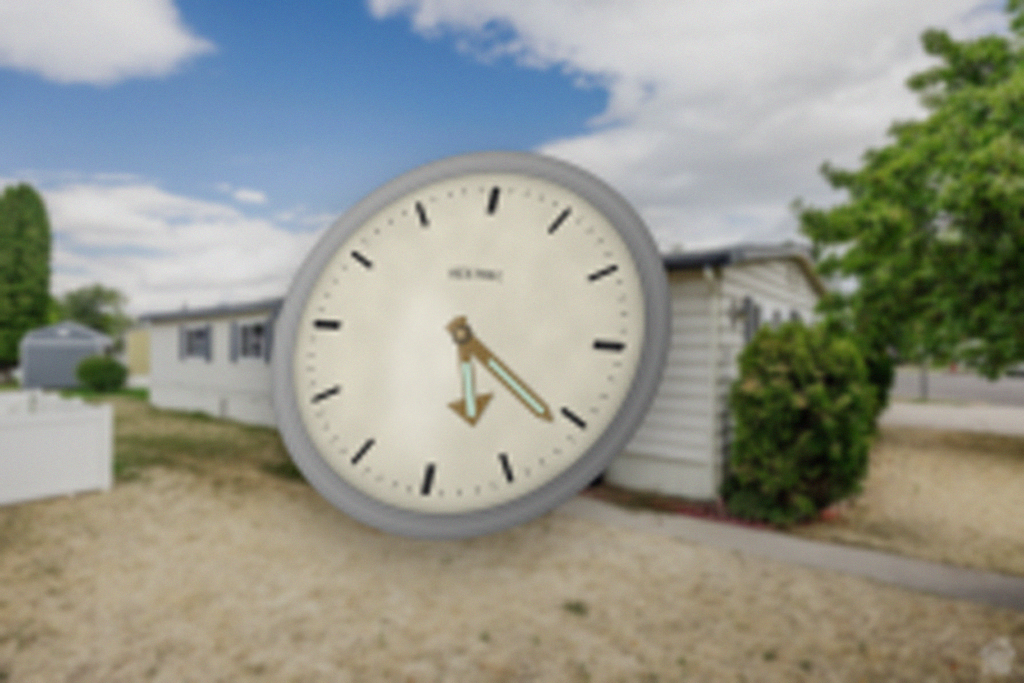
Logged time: 5,21
